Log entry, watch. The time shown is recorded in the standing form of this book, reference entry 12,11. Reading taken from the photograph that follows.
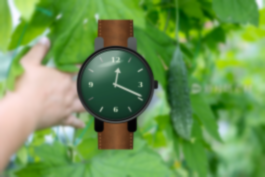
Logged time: 12,19
